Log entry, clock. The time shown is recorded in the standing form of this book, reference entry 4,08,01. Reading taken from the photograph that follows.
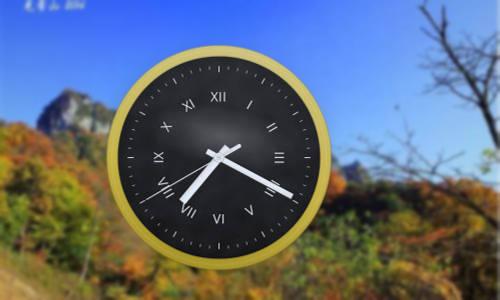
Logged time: 7,19,40
